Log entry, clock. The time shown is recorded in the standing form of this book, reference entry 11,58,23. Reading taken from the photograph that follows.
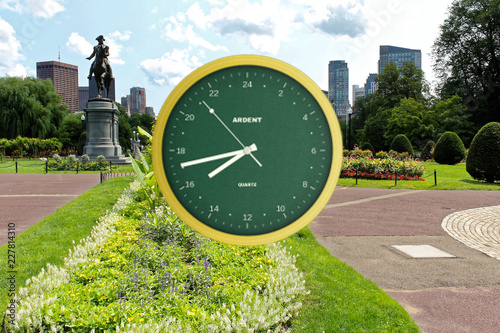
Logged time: 15,42,53
